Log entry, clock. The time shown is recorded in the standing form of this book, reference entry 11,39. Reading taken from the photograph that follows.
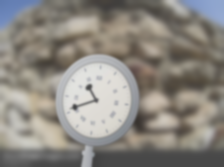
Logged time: 10,41
